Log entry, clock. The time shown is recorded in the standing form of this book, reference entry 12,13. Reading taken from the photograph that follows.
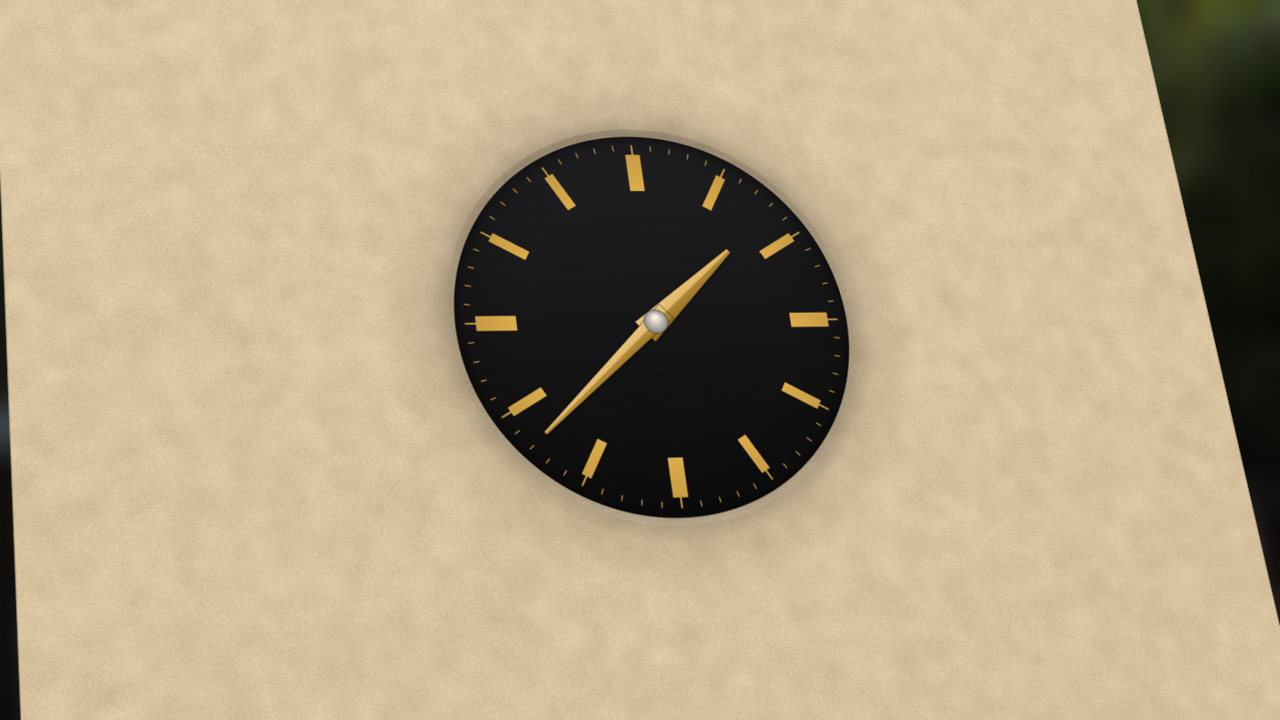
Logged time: 1,38
